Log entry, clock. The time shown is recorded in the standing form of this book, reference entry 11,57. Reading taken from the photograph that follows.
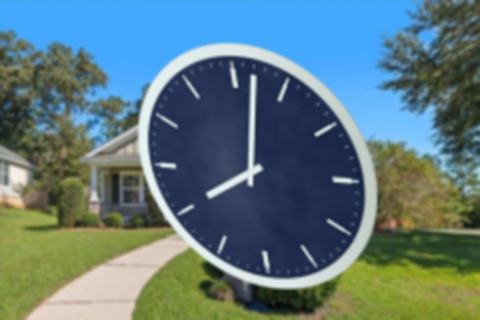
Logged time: 8,02
